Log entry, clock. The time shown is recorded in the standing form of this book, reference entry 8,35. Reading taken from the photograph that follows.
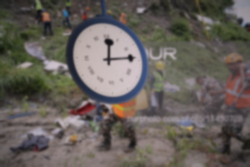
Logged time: 12,14
